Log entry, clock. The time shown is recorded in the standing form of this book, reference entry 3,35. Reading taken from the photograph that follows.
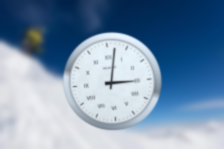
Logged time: 3,02
